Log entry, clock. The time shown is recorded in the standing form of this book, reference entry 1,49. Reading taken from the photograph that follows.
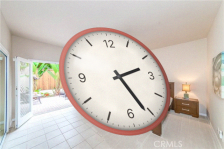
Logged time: 2,26
